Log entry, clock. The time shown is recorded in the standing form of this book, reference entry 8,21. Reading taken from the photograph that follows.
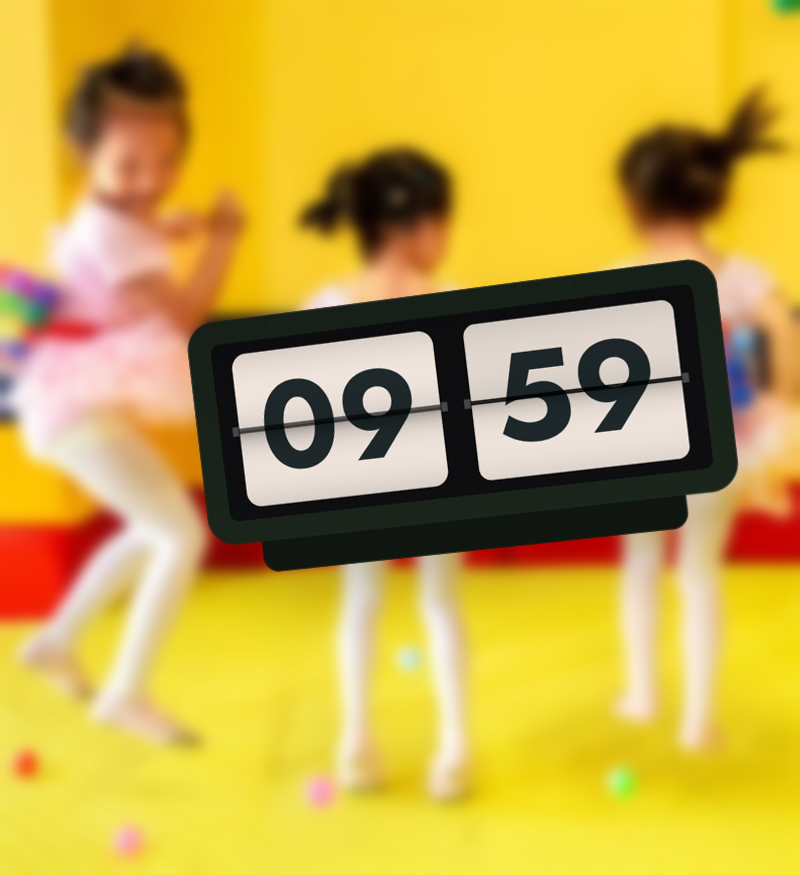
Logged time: 9,59
